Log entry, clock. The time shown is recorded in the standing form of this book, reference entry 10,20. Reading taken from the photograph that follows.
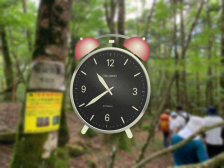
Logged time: 10,39
